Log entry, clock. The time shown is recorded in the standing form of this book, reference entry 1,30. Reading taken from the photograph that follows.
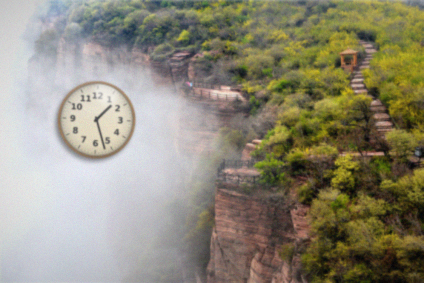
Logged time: 1,27
